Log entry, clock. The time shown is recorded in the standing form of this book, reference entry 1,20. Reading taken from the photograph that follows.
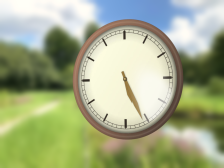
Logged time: 5,26
